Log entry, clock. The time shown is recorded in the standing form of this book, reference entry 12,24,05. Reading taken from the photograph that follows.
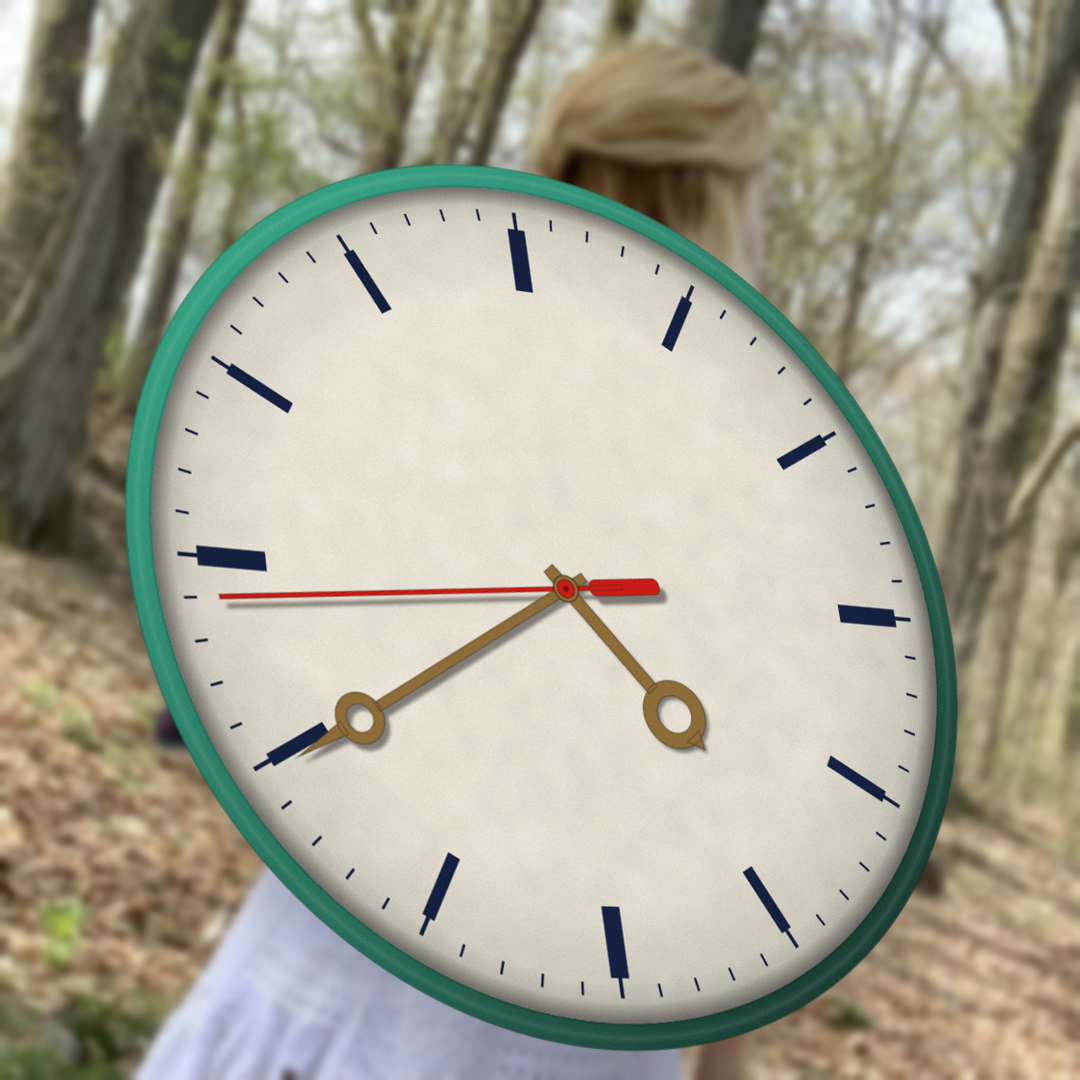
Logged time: 4,39,44
